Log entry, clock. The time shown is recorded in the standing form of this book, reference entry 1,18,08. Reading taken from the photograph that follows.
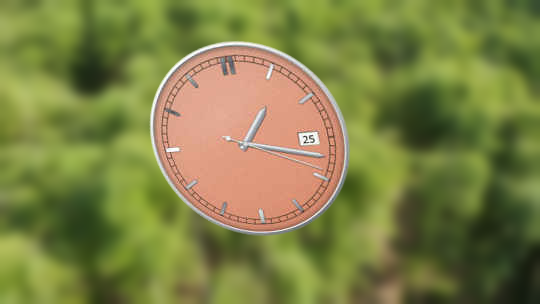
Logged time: 1,17,19
